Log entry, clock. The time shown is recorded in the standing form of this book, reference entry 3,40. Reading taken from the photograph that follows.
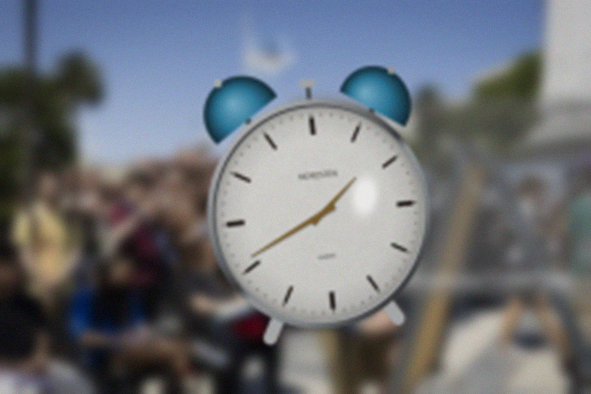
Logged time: 1,41
